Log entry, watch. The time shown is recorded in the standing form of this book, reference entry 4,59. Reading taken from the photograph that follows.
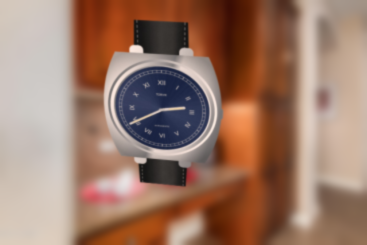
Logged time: 2,40
